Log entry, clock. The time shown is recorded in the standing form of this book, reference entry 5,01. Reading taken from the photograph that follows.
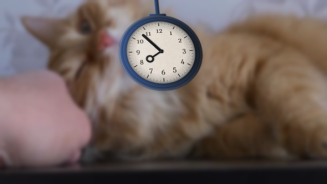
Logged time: 7,53
